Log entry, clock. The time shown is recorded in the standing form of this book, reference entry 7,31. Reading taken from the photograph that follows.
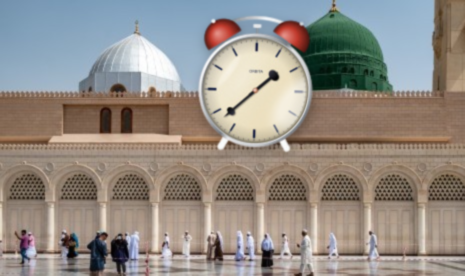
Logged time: 1,38
